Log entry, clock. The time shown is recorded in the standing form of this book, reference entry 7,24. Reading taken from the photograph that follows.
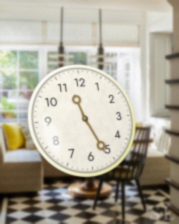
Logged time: 11,26
